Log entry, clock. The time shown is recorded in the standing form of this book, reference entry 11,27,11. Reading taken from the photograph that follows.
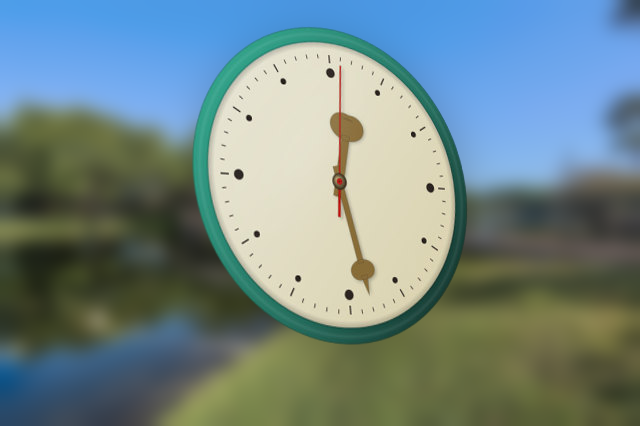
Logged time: 12,28,01
